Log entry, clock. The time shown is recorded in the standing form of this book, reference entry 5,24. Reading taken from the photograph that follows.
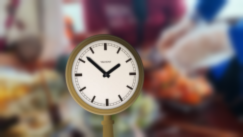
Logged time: 1,52
